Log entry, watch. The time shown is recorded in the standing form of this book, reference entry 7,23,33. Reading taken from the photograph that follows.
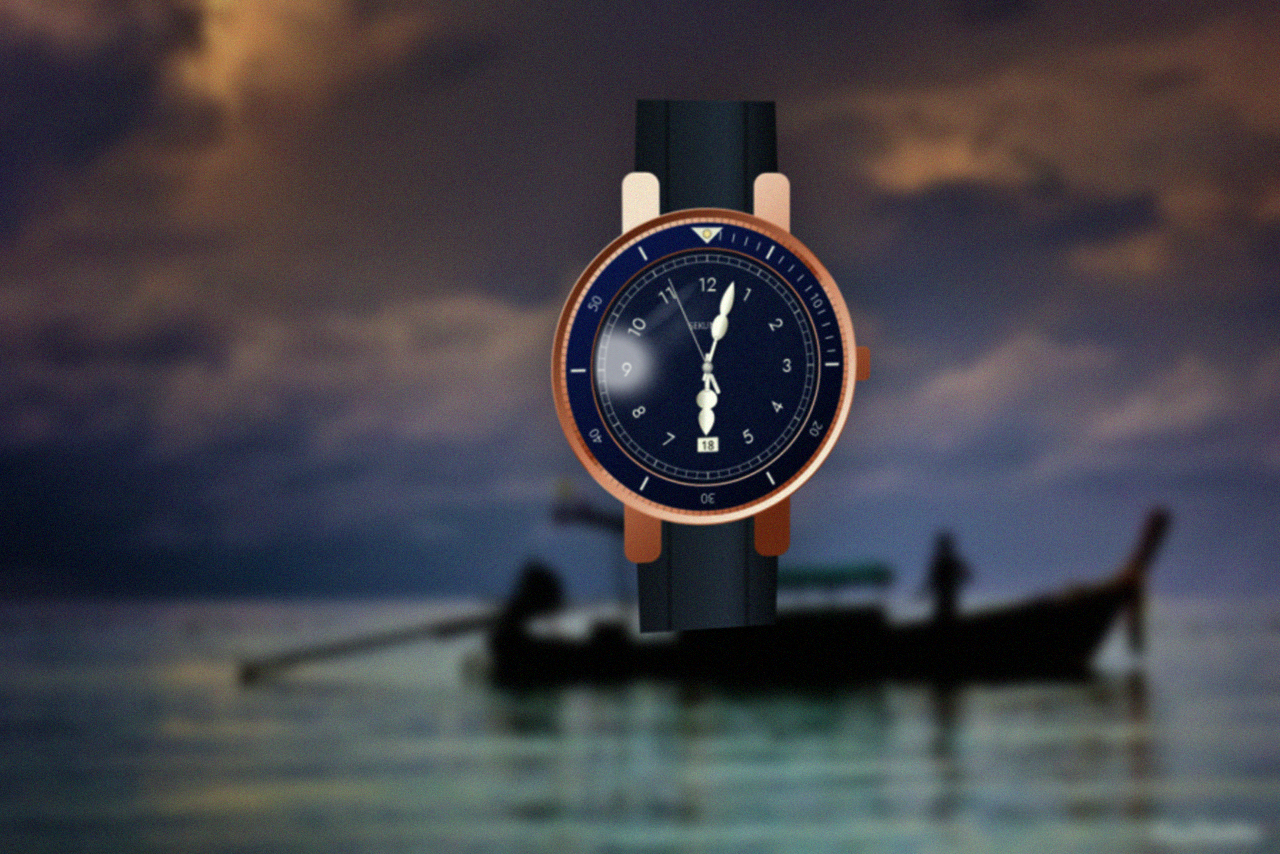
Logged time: 6,02,56
